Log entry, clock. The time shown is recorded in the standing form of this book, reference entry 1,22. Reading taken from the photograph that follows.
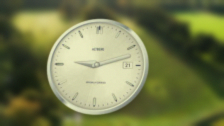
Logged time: 9,12
